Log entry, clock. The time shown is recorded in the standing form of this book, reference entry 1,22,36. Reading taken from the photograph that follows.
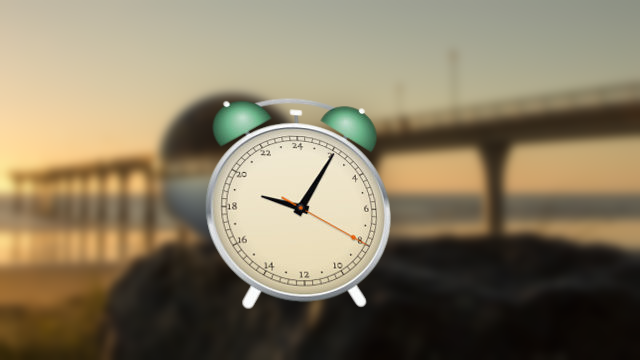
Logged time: 19,05,20
